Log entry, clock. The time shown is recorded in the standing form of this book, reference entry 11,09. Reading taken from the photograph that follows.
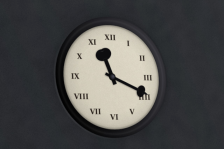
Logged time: 11,19
